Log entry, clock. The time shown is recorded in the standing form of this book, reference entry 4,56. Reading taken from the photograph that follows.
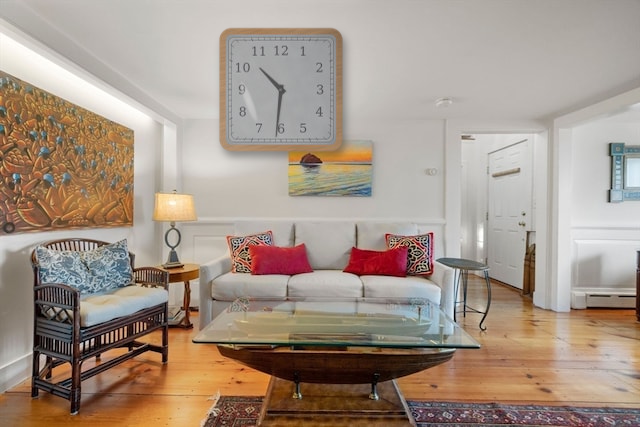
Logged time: 10,31
